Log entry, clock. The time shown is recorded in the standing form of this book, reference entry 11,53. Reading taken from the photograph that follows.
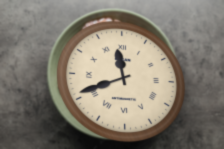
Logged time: 11,41
